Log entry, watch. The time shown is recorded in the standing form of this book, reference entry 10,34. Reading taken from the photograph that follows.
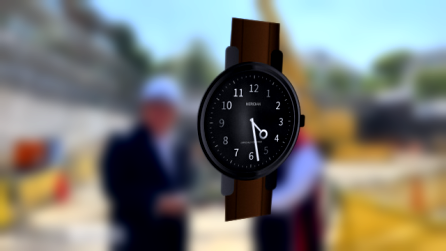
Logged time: 4,28
